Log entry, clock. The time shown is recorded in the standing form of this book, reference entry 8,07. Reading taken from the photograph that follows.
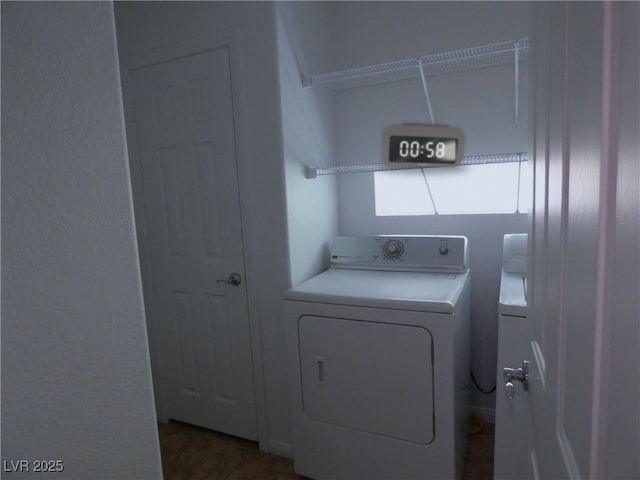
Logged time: 0,58
